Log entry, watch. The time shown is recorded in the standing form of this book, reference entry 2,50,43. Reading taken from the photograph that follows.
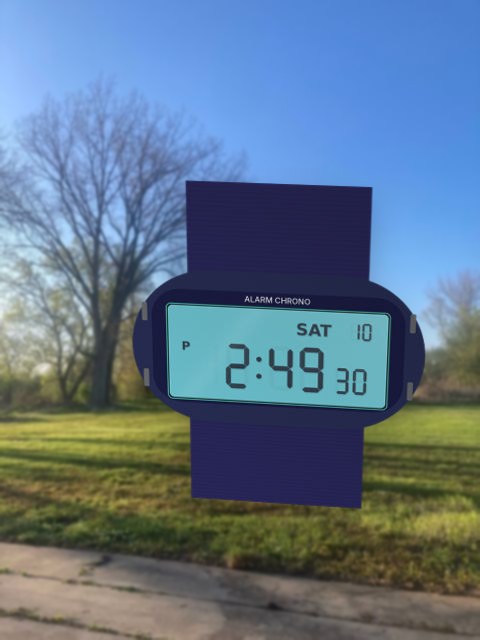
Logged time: 2,49,30
